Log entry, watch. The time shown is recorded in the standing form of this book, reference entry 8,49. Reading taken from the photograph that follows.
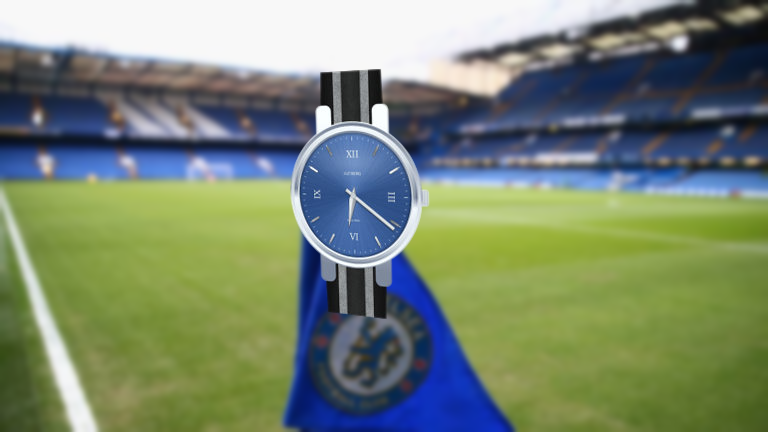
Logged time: 6,21
